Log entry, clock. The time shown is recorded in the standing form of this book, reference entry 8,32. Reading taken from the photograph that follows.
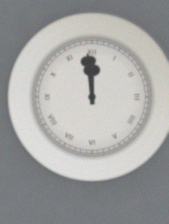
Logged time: 11,59
